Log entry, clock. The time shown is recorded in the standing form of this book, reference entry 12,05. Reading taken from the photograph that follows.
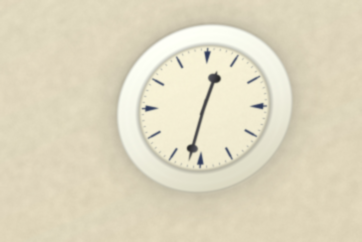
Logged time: 12,32
